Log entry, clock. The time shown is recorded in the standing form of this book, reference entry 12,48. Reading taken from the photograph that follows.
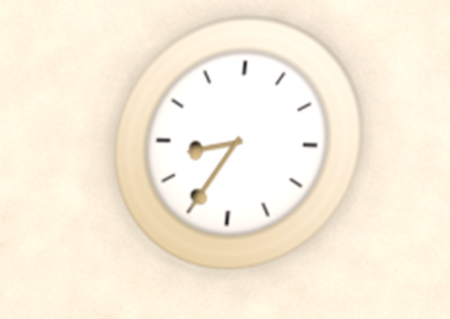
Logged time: 8,35
